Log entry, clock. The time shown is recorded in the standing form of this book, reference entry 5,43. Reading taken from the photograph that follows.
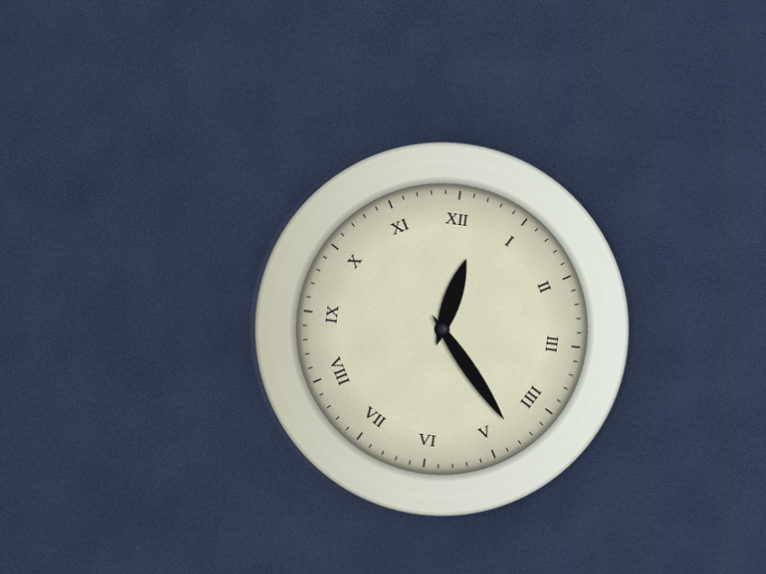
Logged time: 12,23
